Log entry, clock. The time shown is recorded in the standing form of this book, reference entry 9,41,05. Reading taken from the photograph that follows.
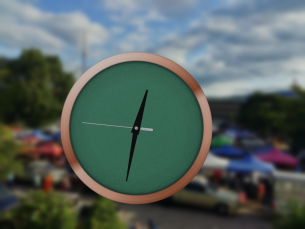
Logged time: 12,31,46
